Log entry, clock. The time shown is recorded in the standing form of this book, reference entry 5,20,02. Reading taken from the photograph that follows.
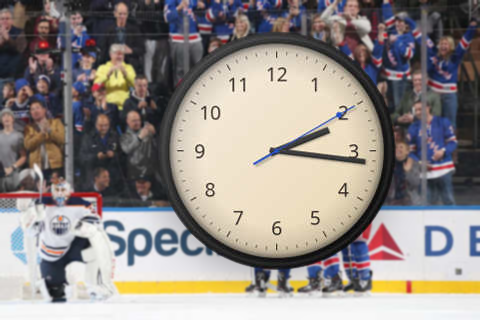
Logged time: 2,16,10
